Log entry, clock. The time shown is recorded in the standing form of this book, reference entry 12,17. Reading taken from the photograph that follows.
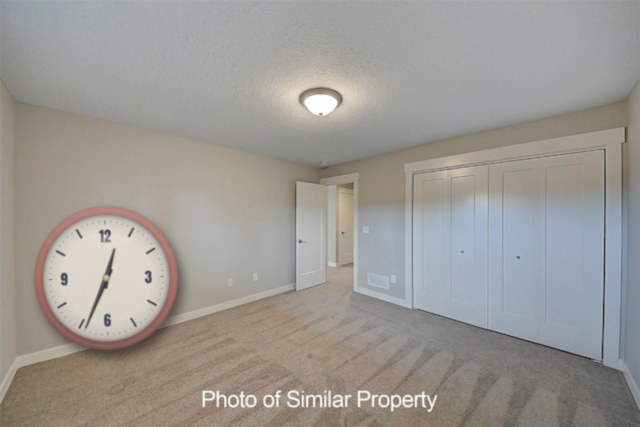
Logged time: 12,34
